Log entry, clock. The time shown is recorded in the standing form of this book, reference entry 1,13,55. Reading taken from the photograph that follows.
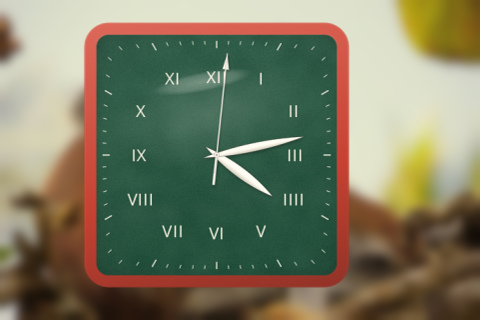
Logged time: 4,13,01
